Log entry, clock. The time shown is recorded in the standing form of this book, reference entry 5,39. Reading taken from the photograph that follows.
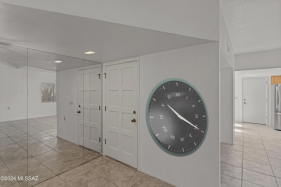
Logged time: 10,20
